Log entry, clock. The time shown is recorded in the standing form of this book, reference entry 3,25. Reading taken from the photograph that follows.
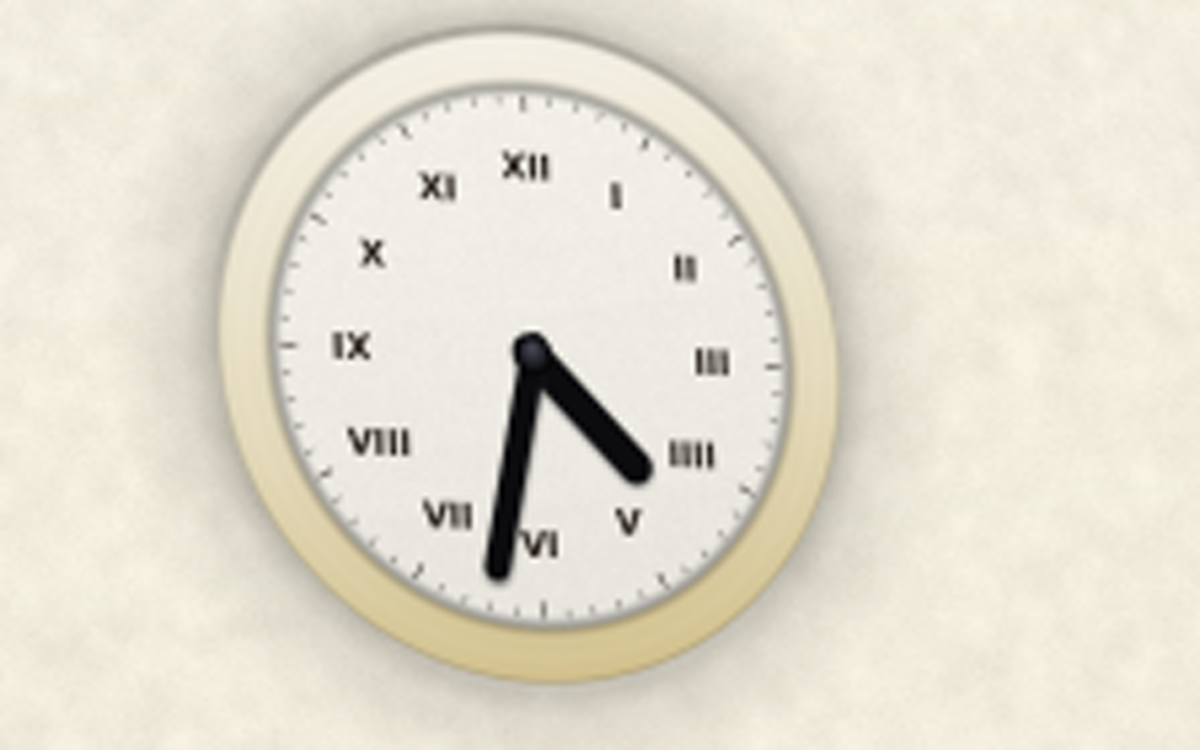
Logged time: 4,32
